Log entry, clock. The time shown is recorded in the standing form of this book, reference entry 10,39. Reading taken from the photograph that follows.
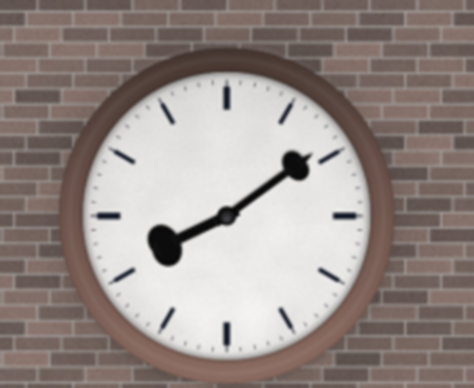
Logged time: 8,09
